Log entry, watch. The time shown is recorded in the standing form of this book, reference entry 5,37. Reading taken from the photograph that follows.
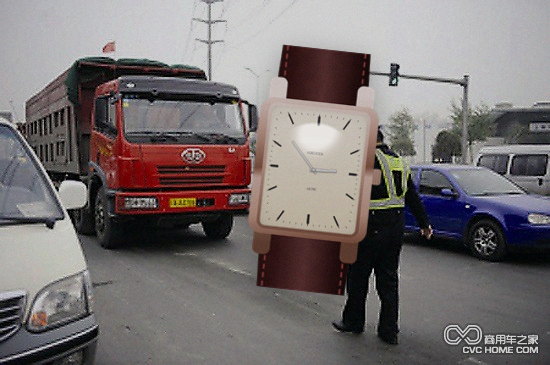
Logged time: 2,53
